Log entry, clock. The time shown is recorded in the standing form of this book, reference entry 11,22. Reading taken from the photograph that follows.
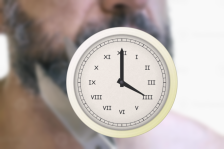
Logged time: 4,00
